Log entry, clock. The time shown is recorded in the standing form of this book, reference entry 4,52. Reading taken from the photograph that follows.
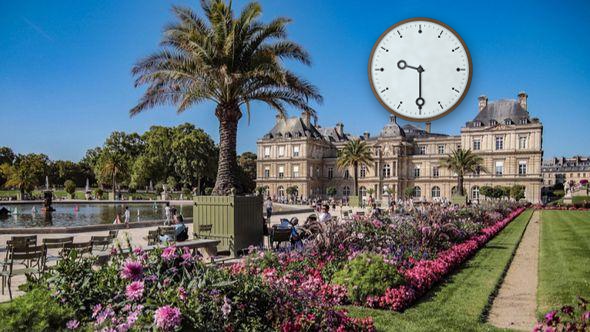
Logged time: 9,30
